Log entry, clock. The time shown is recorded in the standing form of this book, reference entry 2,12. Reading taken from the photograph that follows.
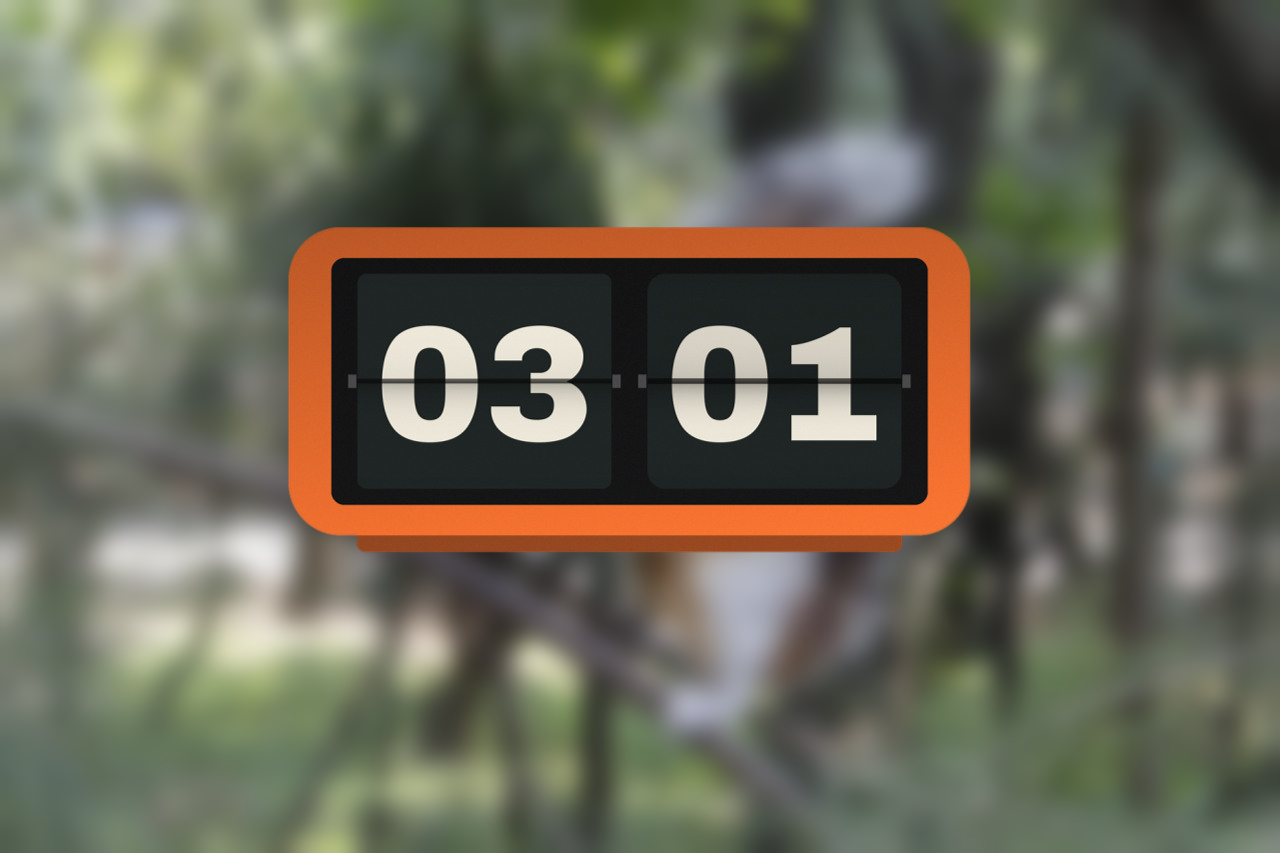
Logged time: 3,01
